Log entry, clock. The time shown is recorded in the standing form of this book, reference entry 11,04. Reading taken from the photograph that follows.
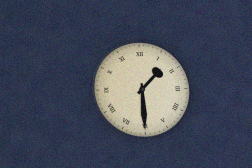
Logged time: 1,30
